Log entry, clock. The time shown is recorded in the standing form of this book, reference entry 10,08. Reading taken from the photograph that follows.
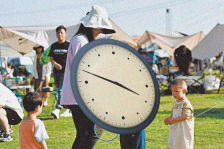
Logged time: 3,48
